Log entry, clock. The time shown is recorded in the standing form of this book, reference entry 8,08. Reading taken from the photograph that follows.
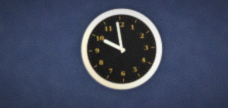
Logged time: 9,59
